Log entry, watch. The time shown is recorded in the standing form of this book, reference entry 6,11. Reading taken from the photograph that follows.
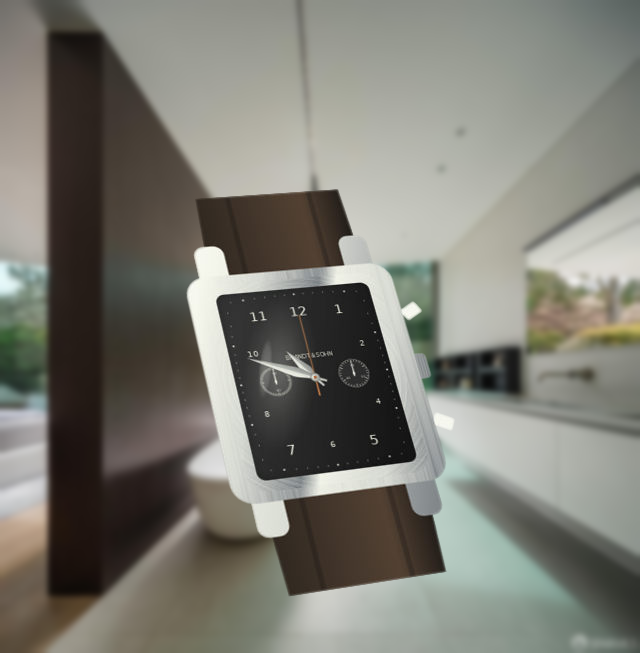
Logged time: 10,49
